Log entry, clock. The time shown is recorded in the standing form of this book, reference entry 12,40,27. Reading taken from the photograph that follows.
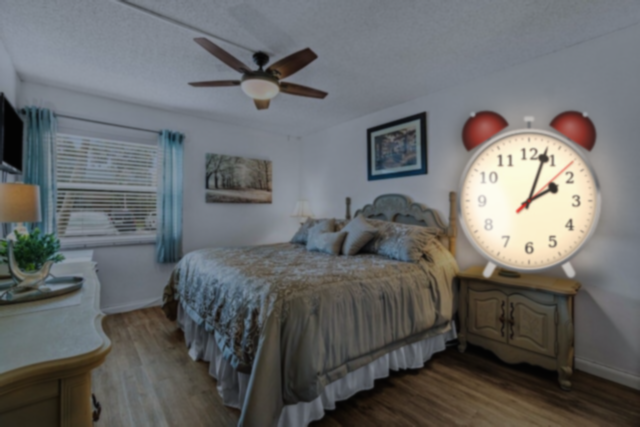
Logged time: 2,03,08
